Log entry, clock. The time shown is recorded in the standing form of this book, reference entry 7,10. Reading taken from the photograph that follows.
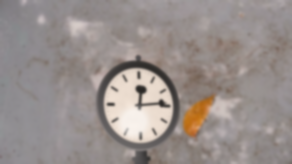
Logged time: 12,14
